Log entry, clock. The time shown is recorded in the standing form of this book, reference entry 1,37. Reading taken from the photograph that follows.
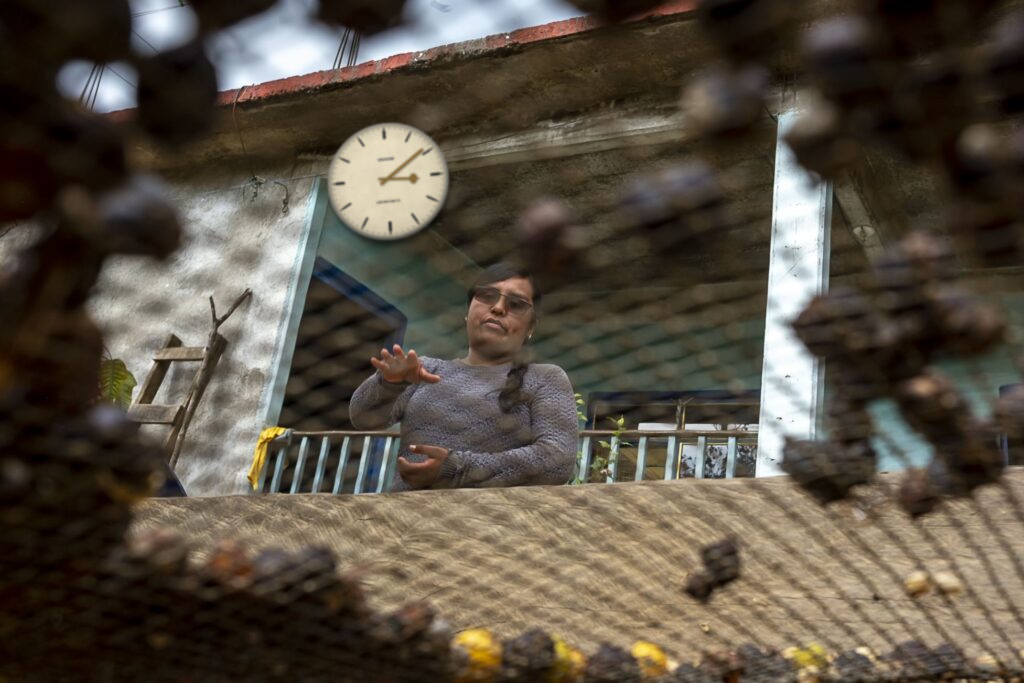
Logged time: 3,09
